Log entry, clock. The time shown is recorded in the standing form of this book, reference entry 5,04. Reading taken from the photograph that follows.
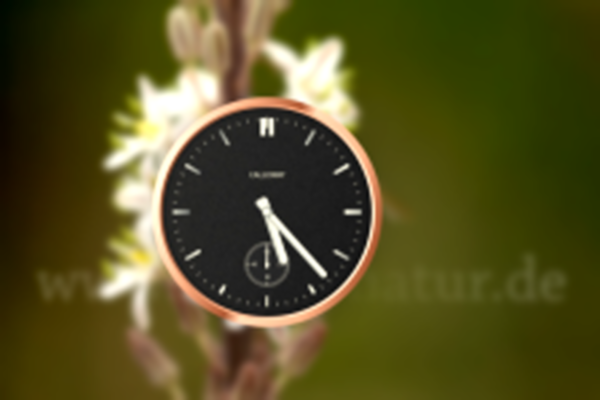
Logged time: 5,23
